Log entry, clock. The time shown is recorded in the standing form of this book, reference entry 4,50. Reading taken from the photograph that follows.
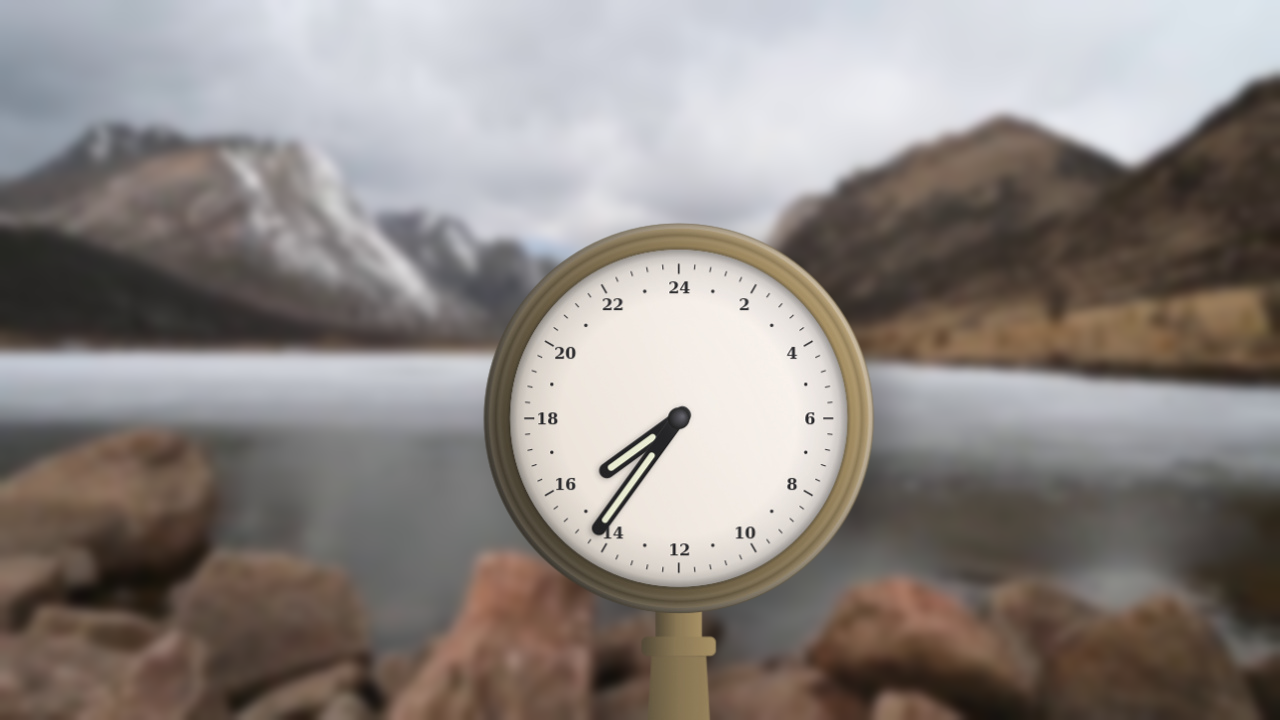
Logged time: 15,36
